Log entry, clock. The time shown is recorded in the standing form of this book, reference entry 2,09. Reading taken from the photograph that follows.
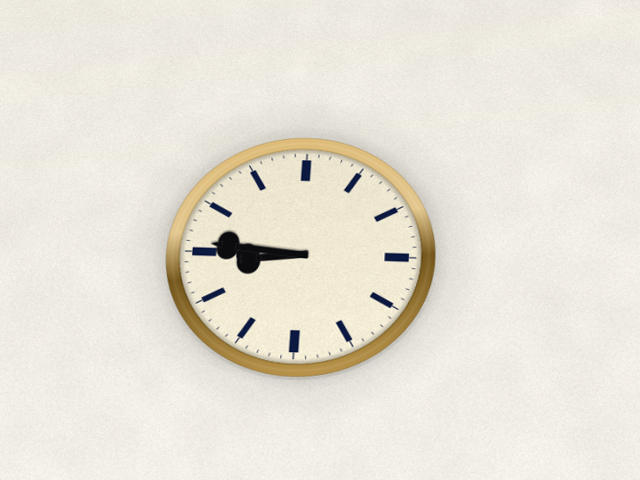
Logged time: 8,46
